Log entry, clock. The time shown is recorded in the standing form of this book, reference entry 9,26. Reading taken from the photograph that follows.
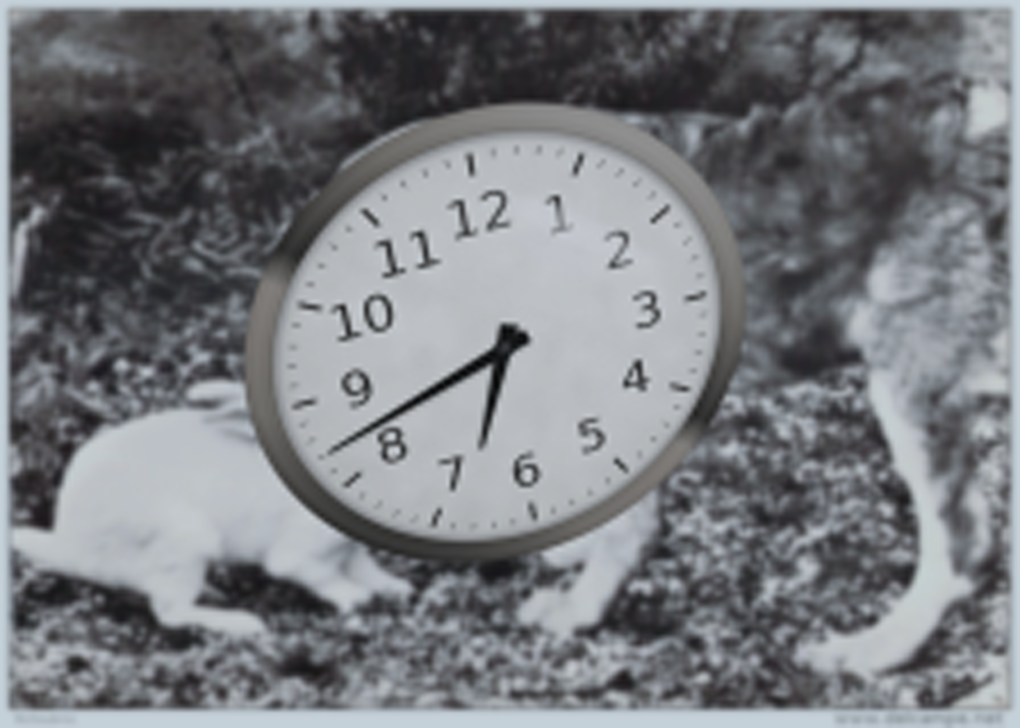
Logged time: 6,42
